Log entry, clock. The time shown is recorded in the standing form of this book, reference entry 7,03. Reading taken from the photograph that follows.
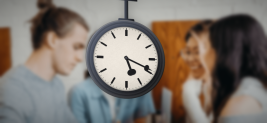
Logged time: 5,19
